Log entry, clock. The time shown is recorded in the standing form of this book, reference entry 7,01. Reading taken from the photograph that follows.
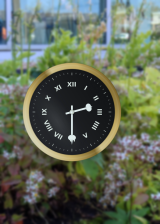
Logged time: 2,30
